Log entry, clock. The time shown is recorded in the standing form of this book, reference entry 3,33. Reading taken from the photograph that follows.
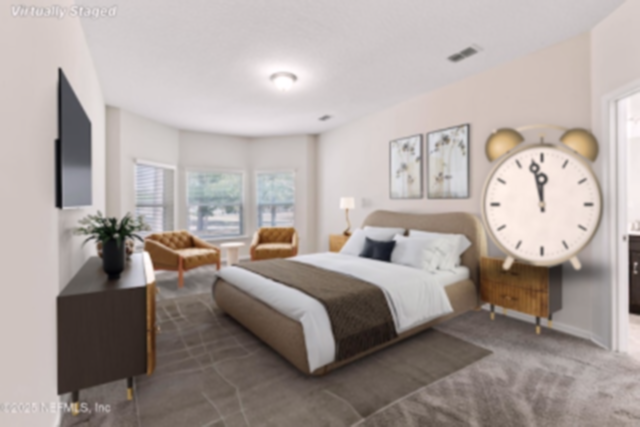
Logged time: 11,58
